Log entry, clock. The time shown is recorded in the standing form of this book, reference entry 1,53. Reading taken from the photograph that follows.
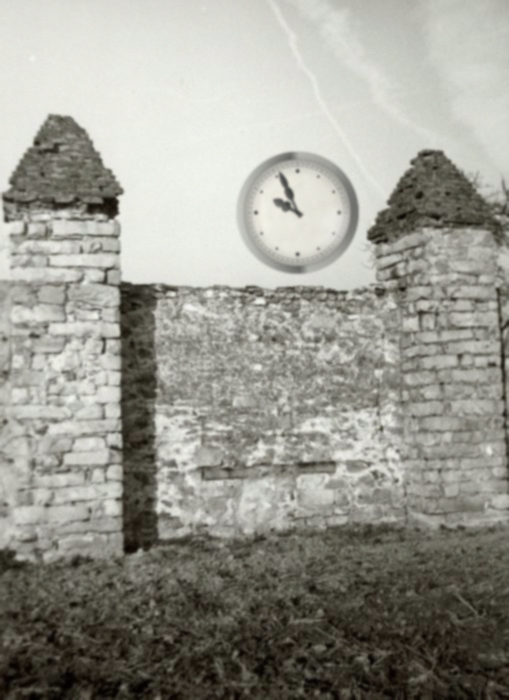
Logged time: 9,56
